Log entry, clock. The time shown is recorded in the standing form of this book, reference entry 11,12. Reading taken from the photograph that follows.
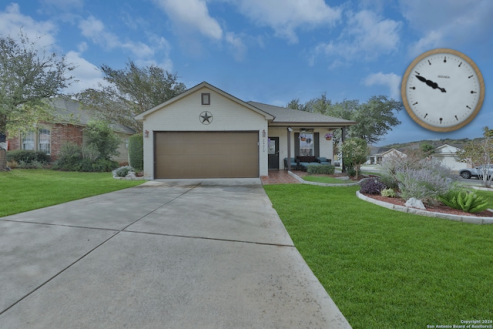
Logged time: 9,49
